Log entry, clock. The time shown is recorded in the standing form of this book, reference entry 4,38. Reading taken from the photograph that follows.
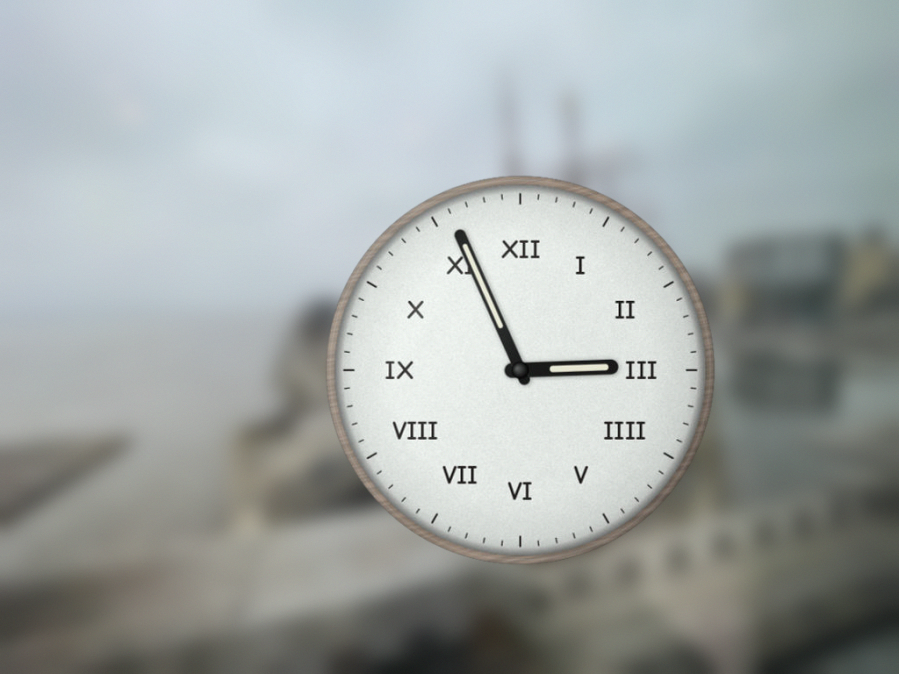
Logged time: 2,56
